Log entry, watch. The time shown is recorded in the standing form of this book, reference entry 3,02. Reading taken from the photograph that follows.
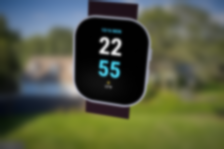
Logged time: 22,55
